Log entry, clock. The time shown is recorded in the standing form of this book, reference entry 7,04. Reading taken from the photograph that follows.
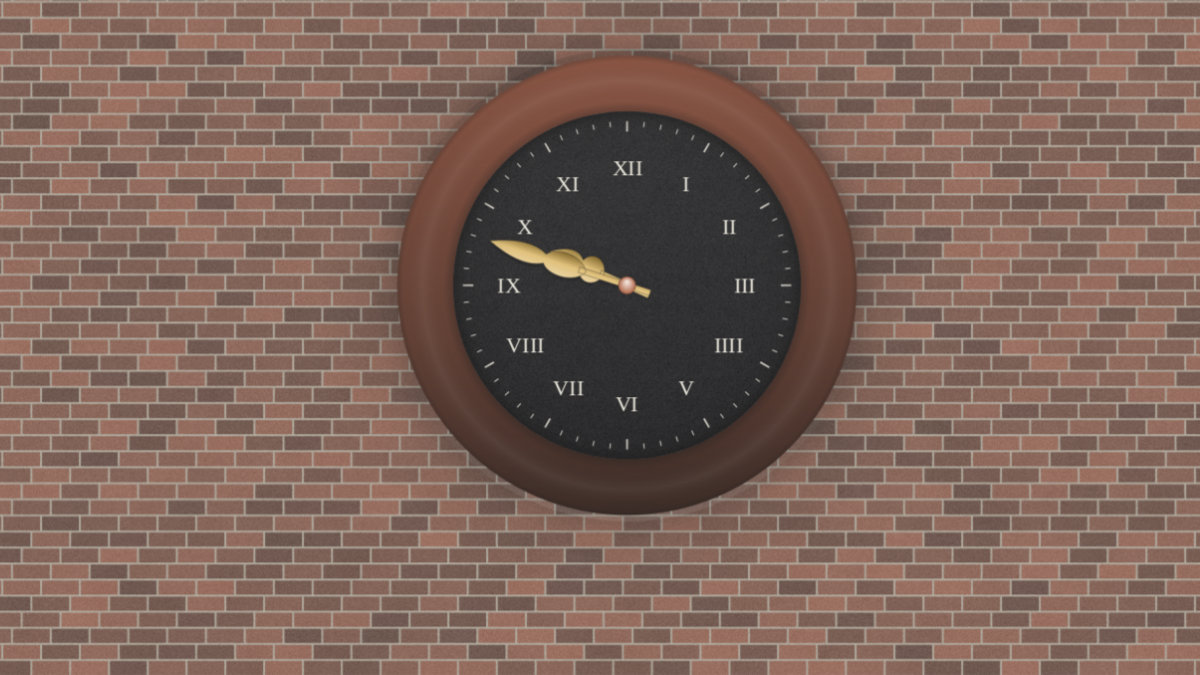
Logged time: 9,48
